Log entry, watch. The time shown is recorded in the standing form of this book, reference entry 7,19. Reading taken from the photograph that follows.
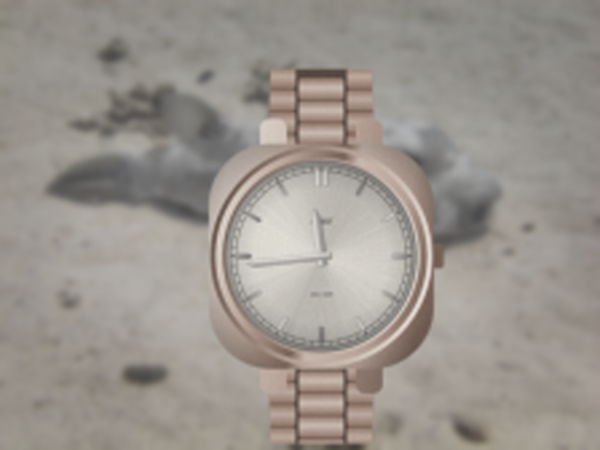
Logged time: 11,44
